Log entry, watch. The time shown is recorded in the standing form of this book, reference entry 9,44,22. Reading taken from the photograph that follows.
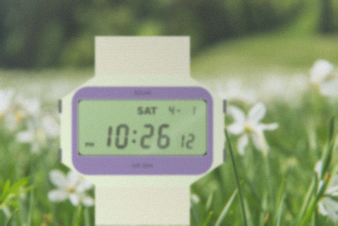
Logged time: 10,26,12
